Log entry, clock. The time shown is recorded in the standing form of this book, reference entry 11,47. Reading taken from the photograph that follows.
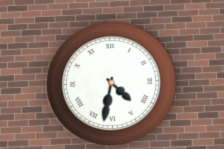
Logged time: 4,32
